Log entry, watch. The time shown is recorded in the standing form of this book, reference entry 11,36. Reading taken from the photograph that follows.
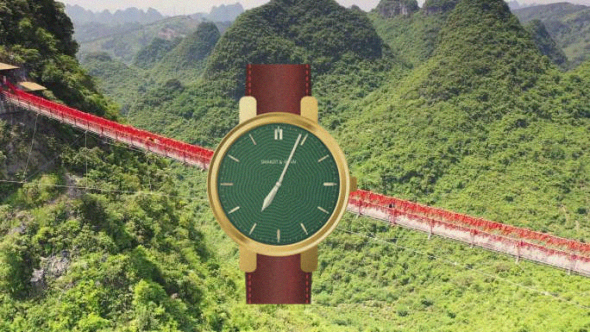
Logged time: 7,04
